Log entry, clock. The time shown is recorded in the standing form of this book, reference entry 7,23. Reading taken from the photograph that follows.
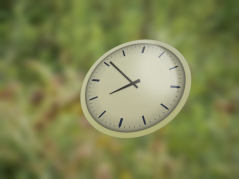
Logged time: 7,51
